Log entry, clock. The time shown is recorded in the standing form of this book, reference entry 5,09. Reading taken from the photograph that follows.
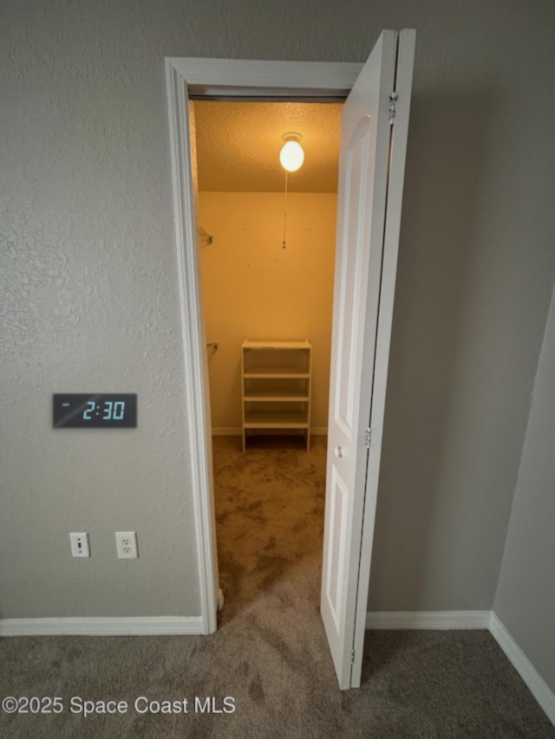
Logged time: 2,30
